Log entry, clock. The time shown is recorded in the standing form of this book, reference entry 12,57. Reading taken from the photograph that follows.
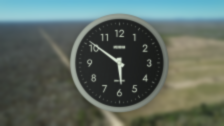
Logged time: 5,51
